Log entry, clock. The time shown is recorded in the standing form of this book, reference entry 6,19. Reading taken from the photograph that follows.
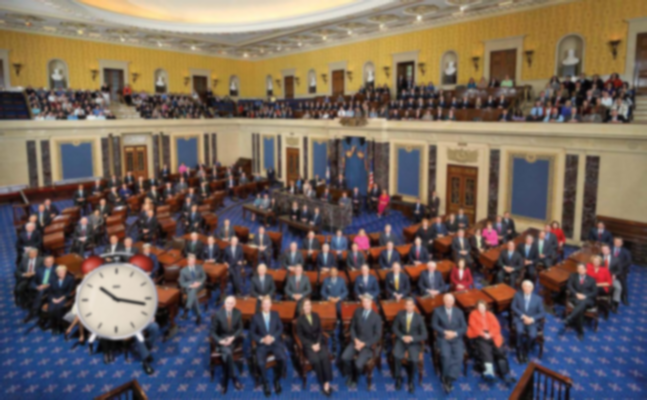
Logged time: 10,17
